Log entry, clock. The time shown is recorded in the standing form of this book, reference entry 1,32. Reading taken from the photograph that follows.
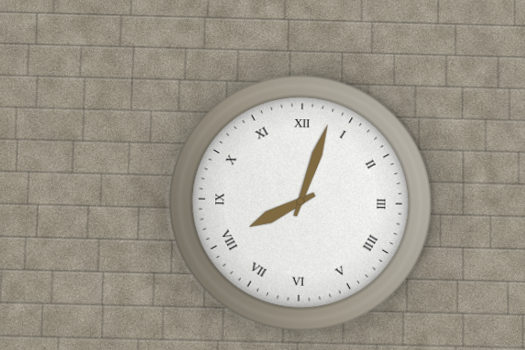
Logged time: 8,03
